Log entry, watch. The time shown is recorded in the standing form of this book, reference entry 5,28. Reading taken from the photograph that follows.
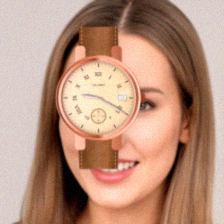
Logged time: 9,20
